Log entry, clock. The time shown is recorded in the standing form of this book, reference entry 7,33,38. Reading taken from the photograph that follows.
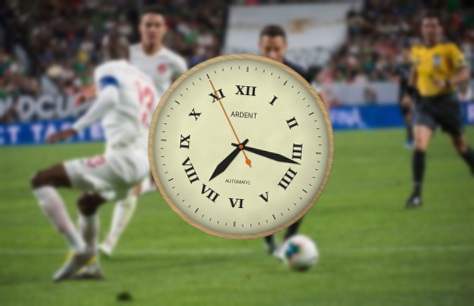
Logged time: 7,16,55
